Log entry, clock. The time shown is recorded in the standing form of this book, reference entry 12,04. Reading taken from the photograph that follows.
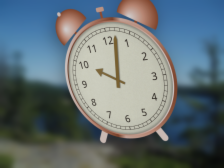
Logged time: 10,02
